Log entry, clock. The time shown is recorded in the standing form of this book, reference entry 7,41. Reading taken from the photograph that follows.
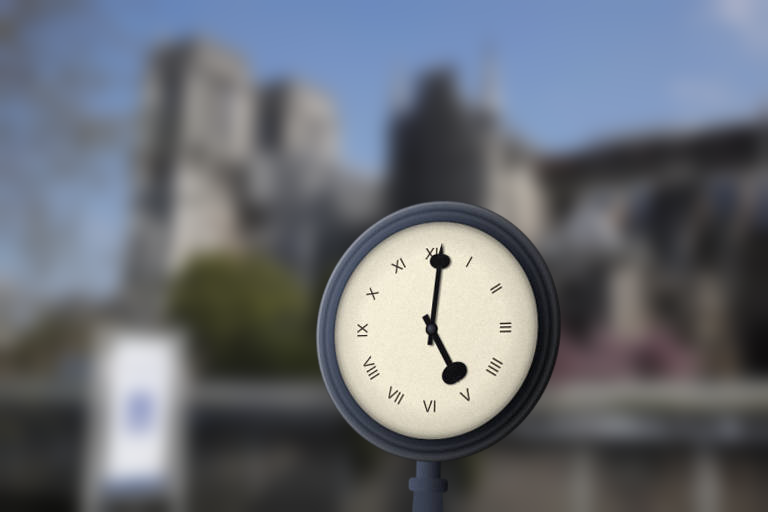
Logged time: 5,01
